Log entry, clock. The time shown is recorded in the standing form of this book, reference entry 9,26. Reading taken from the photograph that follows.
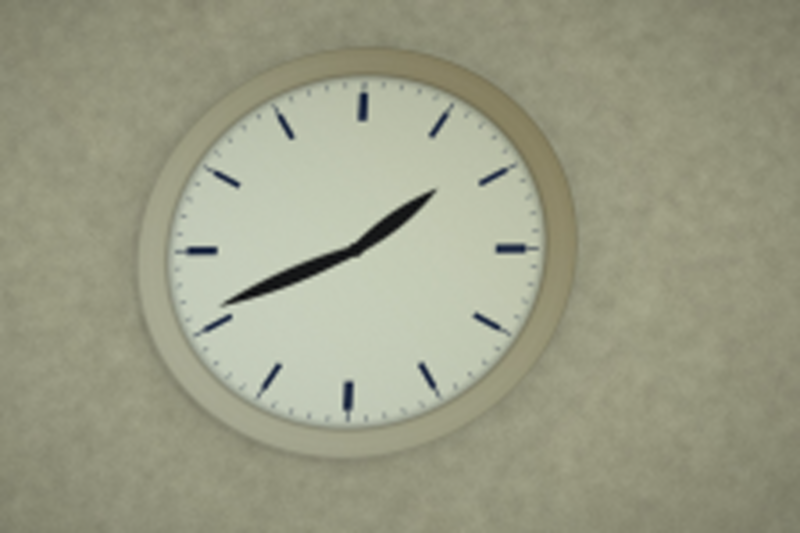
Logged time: 1,41
